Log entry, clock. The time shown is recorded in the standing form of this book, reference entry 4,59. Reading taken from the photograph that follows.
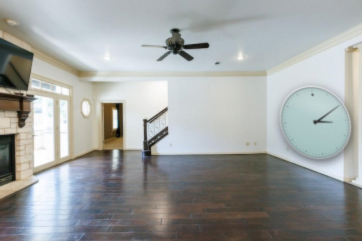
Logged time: 3,10
